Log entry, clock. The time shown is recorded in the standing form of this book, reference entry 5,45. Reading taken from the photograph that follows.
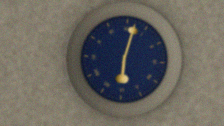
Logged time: 6,02
